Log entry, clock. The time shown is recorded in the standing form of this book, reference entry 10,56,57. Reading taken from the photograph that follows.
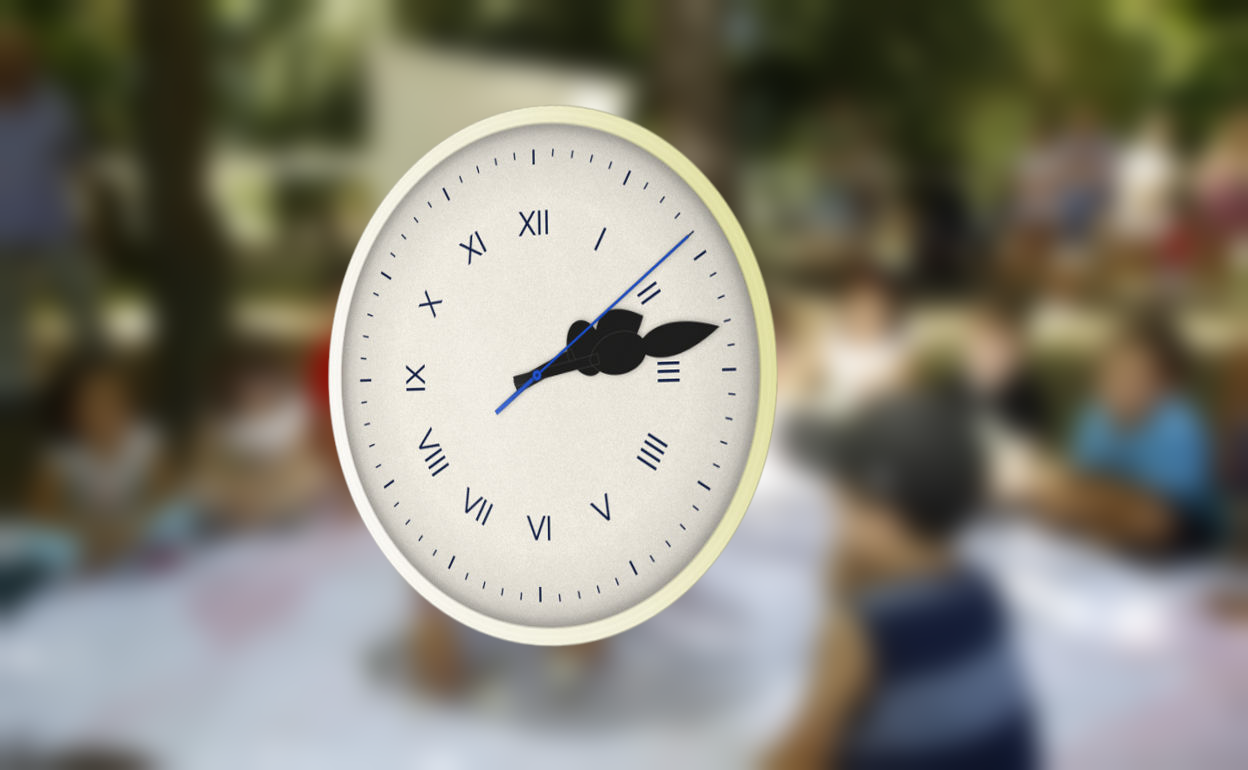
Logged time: 2,13,09
